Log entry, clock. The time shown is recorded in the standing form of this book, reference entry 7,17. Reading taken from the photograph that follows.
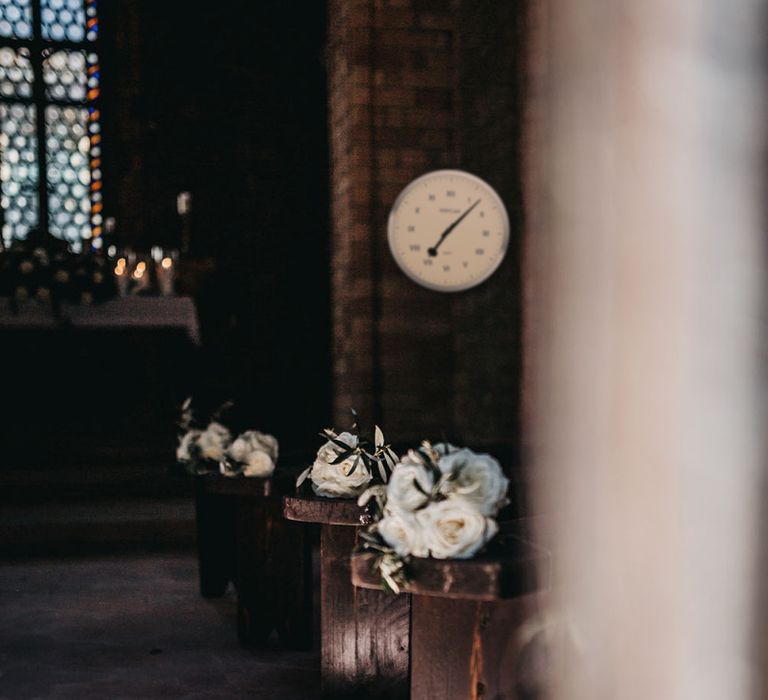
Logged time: 7,07
